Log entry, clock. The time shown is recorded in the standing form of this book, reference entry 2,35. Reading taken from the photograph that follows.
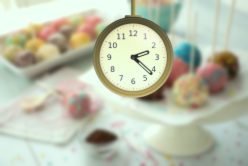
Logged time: 2,22
